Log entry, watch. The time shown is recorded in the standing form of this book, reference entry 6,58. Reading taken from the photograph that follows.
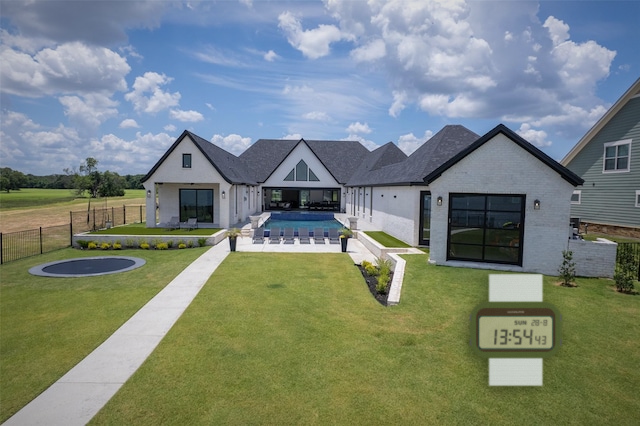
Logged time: 13,54
